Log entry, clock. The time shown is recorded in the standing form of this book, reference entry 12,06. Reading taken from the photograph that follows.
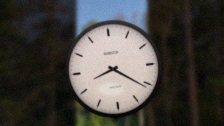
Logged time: 8,21
